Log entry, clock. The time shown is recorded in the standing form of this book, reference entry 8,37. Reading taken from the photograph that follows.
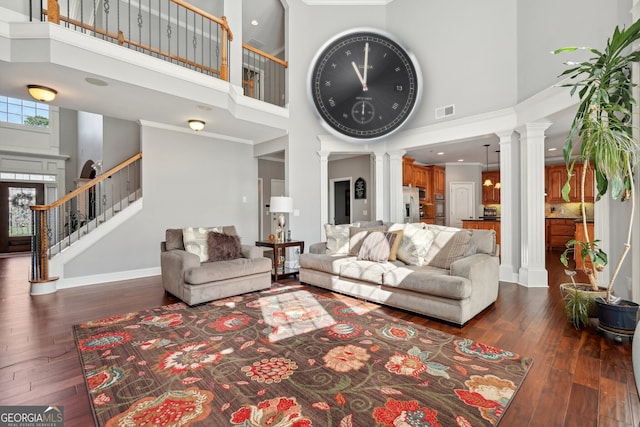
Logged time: 11,00
